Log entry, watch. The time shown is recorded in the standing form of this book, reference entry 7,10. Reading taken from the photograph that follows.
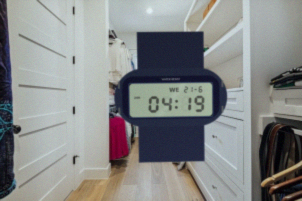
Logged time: 4,19
